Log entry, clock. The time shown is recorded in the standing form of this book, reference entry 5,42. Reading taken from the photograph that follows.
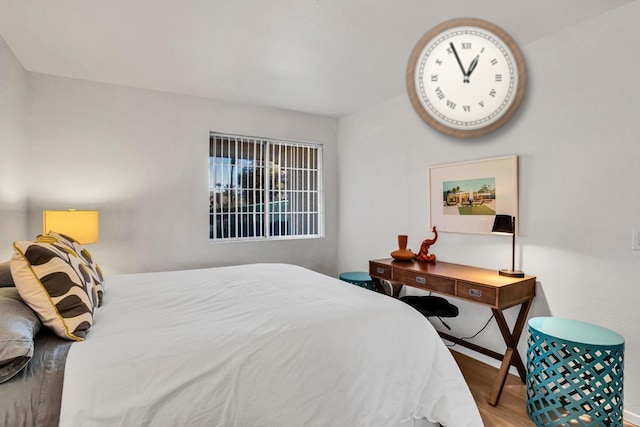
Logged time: 12,56
